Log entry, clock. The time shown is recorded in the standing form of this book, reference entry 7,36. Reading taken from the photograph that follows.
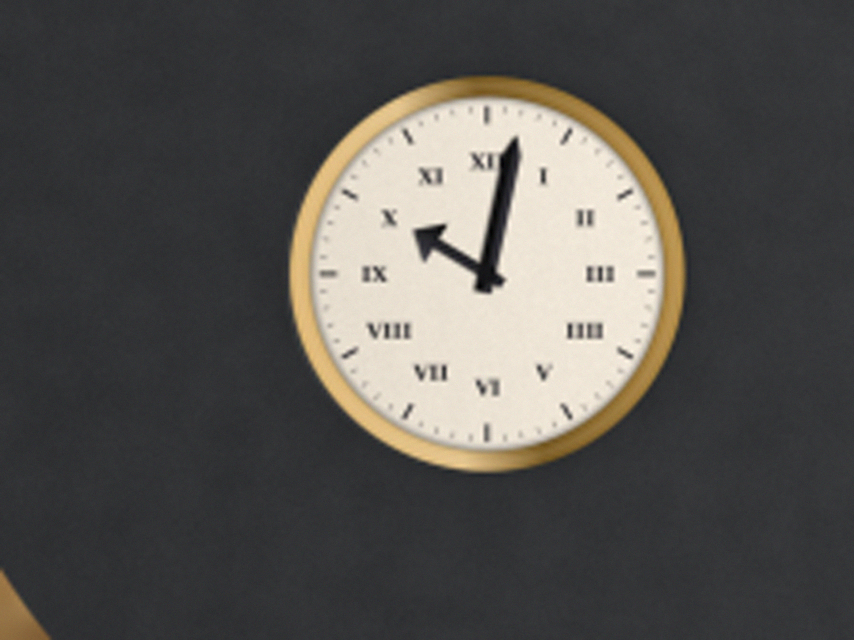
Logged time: 10,02
